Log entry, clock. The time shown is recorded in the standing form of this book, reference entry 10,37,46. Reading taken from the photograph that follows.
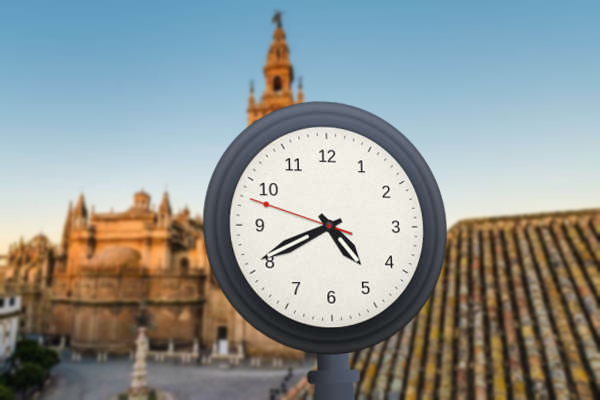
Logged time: 4,40,48
